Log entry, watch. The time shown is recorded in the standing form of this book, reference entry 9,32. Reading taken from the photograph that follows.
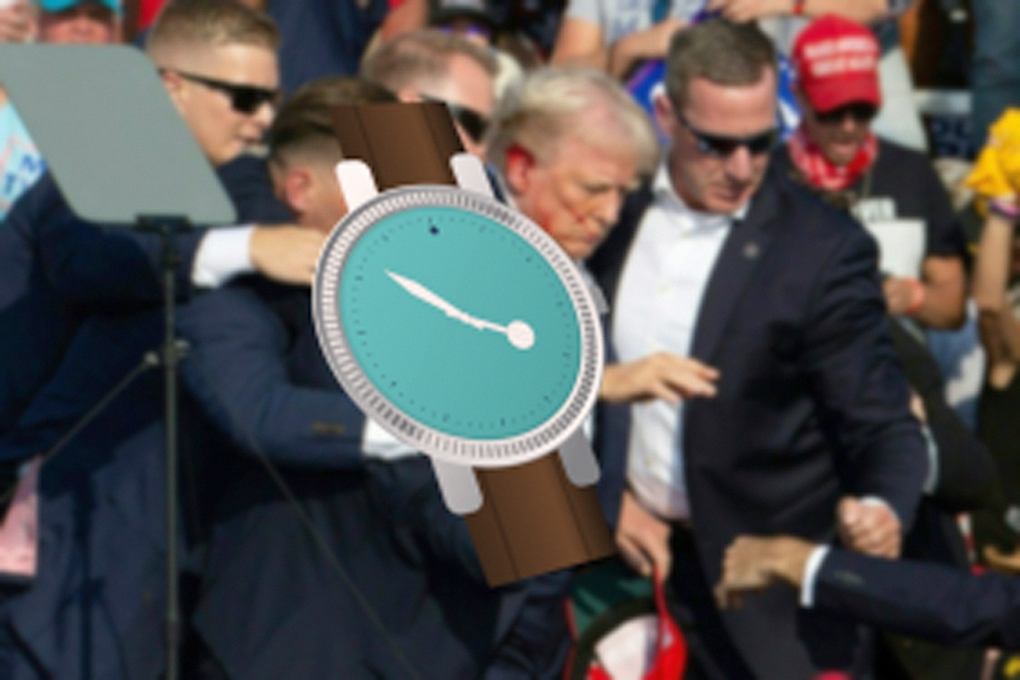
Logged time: 3,52
